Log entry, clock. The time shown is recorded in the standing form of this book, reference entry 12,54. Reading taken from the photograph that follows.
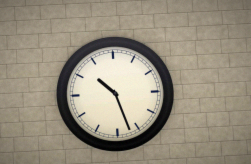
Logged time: 10,27
